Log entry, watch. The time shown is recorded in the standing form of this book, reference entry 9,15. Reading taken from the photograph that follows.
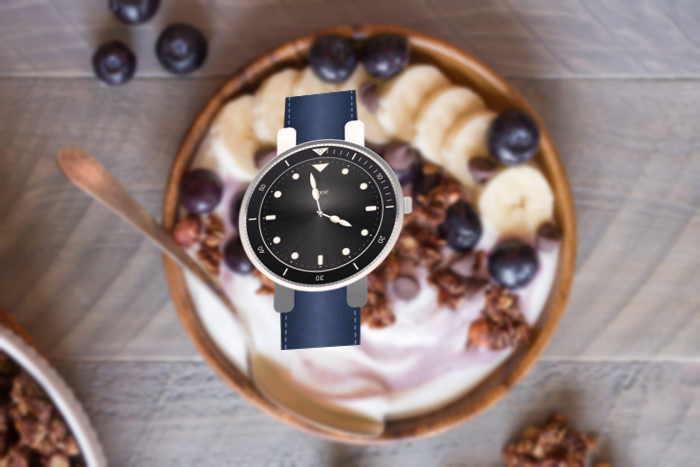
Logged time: 3,58
